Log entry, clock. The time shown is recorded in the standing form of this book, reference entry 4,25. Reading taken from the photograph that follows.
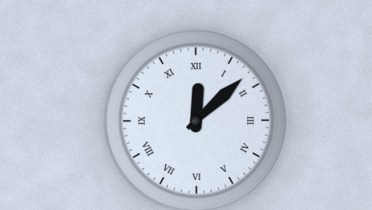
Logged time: 12,08
